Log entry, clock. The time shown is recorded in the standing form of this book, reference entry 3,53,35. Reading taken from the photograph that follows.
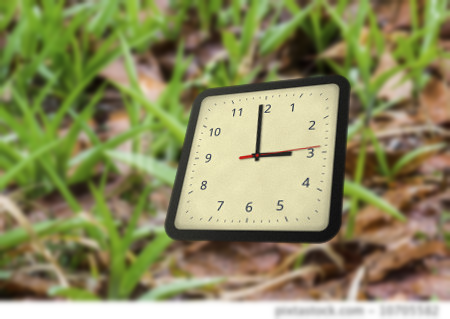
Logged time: 2,59,14
